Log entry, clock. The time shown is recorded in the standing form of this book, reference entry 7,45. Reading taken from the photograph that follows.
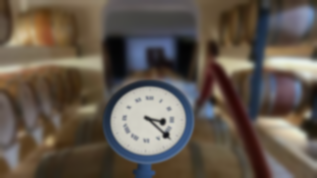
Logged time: 3,22
